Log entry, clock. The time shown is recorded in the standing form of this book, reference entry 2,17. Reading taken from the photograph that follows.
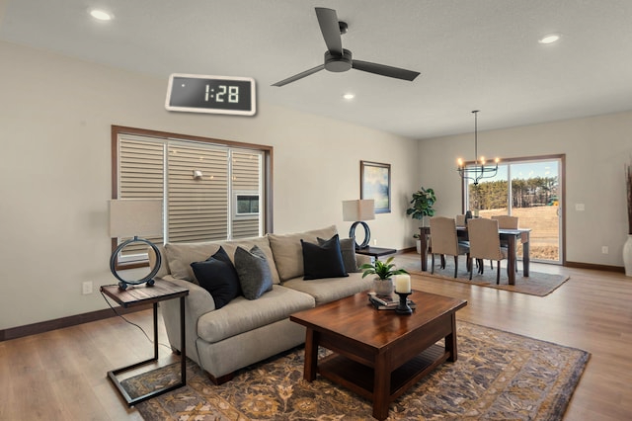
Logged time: 1,28
